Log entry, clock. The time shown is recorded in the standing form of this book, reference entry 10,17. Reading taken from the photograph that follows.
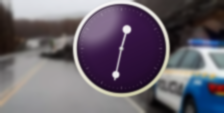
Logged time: 12,32
